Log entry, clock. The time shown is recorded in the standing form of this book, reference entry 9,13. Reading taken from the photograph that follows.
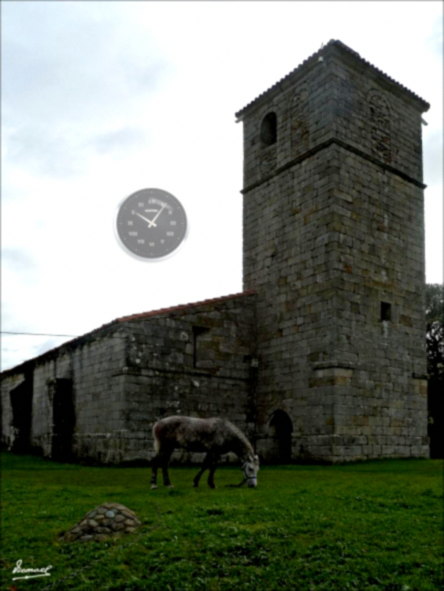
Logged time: 10,06
